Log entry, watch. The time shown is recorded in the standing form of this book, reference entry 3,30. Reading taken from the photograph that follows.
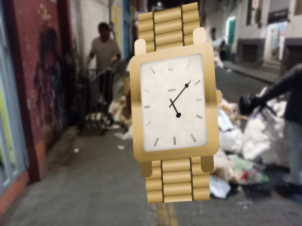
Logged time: 5,08
